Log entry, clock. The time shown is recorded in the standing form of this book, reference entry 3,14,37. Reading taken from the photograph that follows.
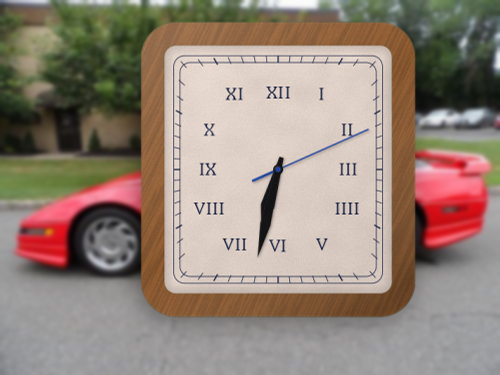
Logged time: 6,32,11
